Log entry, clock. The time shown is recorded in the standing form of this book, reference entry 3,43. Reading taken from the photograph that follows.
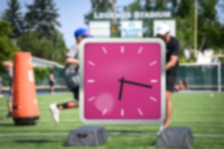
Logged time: 6,17
